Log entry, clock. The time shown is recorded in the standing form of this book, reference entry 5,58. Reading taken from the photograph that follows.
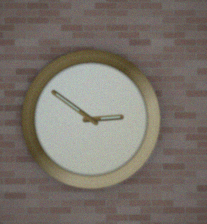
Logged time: 2,51
